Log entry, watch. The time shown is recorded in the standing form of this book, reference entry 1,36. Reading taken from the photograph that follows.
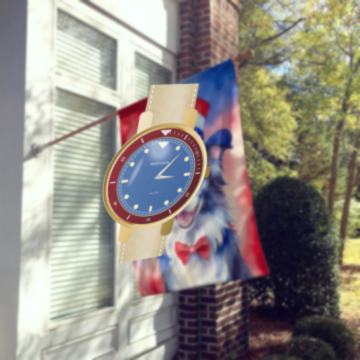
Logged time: 3,07
